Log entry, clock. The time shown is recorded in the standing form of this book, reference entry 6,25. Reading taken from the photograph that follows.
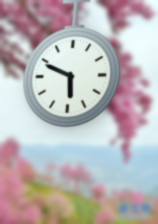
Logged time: 5,49
